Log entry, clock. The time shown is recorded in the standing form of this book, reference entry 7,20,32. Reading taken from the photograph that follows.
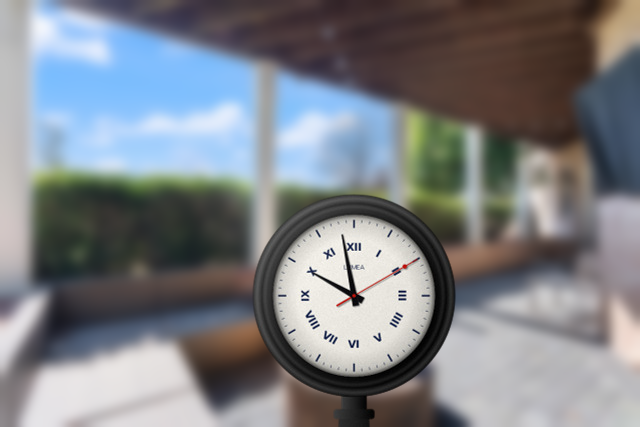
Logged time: 9,58,10
